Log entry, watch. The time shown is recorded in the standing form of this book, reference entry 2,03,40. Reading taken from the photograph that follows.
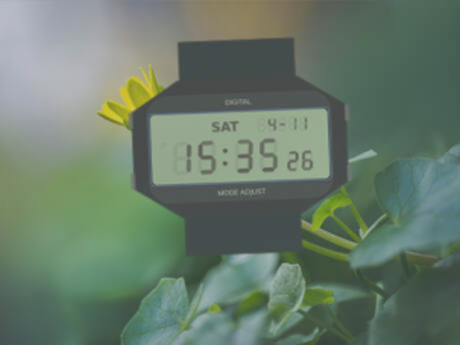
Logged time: 15,35,26
